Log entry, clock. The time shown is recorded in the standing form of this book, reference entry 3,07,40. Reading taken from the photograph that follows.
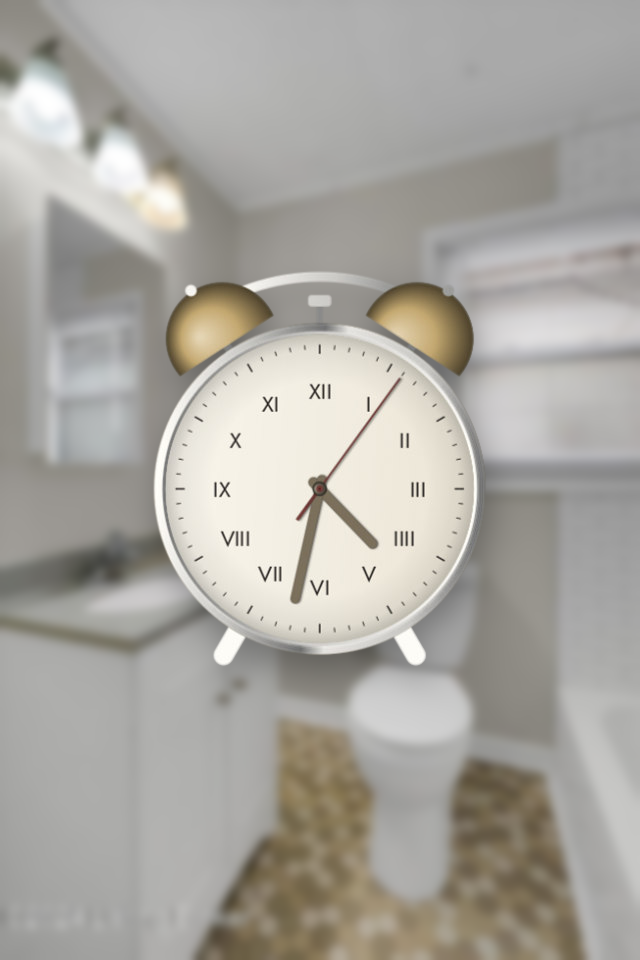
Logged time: 4,32,06
